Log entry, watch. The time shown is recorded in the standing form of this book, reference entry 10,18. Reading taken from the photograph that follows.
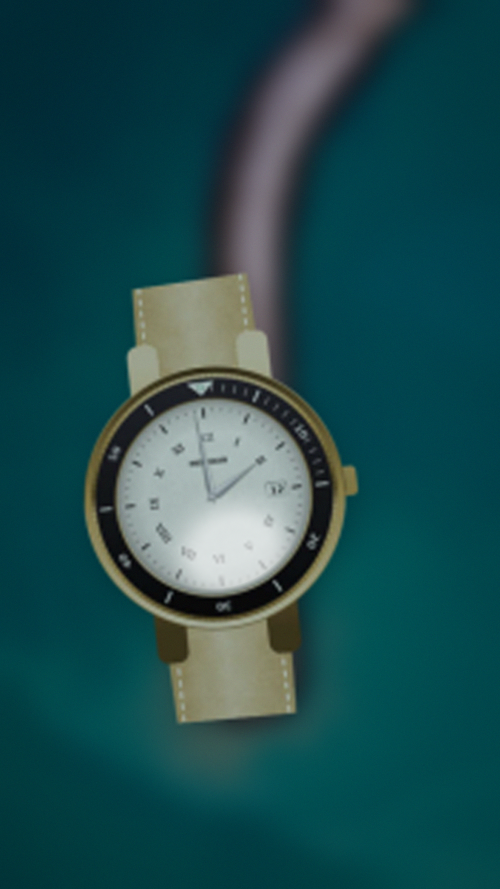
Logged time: 1,59
